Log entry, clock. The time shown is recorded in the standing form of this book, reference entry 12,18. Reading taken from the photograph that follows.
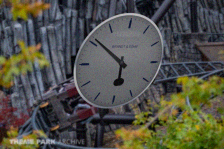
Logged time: 5,51
